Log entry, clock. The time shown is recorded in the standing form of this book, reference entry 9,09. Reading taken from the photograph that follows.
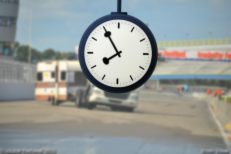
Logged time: 7,55
